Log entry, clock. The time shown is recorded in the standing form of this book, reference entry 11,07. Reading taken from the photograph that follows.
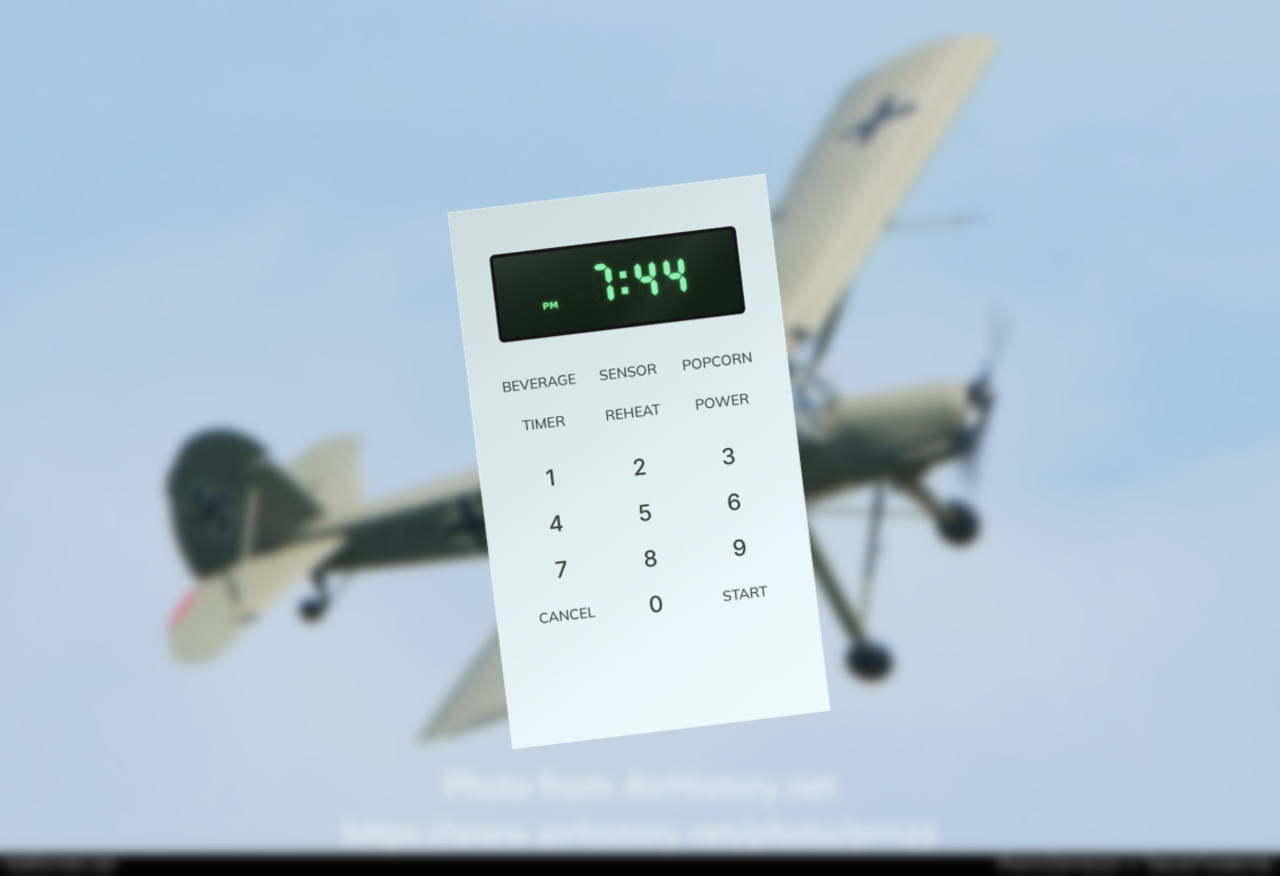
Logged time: 7,44
